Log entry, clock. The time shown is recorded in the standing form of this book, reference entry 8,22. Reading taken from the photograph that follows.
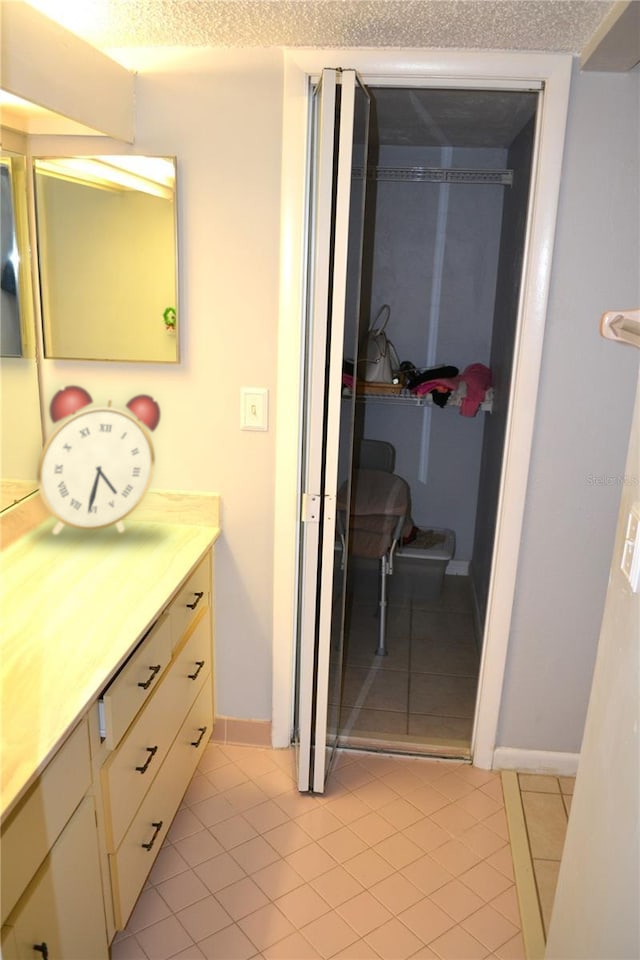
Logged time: 4,31
